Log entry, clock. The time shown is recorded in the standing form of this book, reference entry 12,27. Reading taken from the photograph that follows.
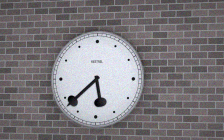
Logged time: 5,38
